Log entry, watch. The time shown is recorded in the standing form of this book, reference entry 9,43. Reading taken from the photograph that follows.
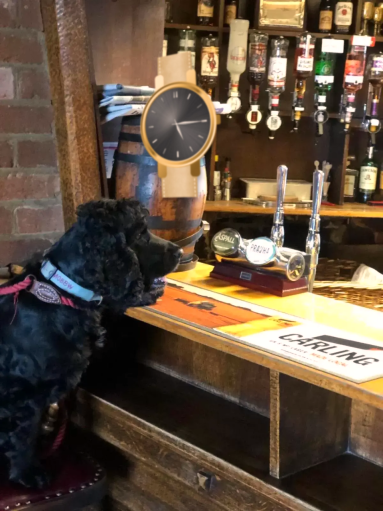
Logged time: 5,15
